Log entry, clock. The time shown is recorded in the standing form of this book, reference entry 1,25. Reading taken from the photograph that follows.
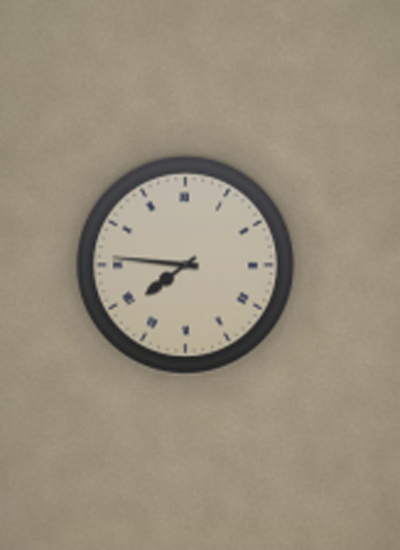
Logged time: 7,46
